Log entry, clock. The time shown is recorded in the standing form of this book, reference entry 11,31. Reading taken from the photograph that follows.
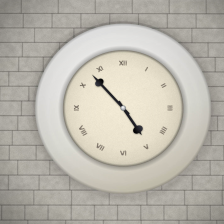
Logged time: 4,53
